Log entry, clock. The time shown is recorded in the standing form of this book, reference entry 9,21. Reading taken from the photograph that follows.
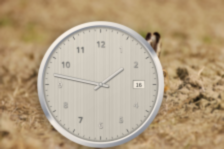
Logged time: 1,47
